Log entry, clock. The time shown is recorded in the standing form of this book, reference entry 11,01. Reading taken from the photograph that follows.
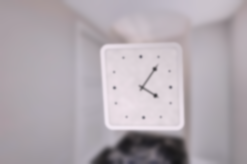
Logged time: 4,06
